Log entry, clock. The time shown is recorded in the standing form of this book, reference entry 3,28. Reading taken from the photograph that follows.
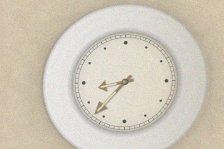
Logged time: 8,37
